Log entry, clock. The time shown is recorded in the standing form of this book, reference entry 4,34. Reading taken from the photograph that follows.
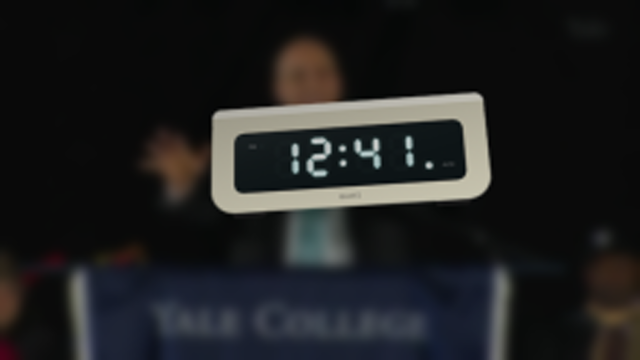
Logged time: 12,41
